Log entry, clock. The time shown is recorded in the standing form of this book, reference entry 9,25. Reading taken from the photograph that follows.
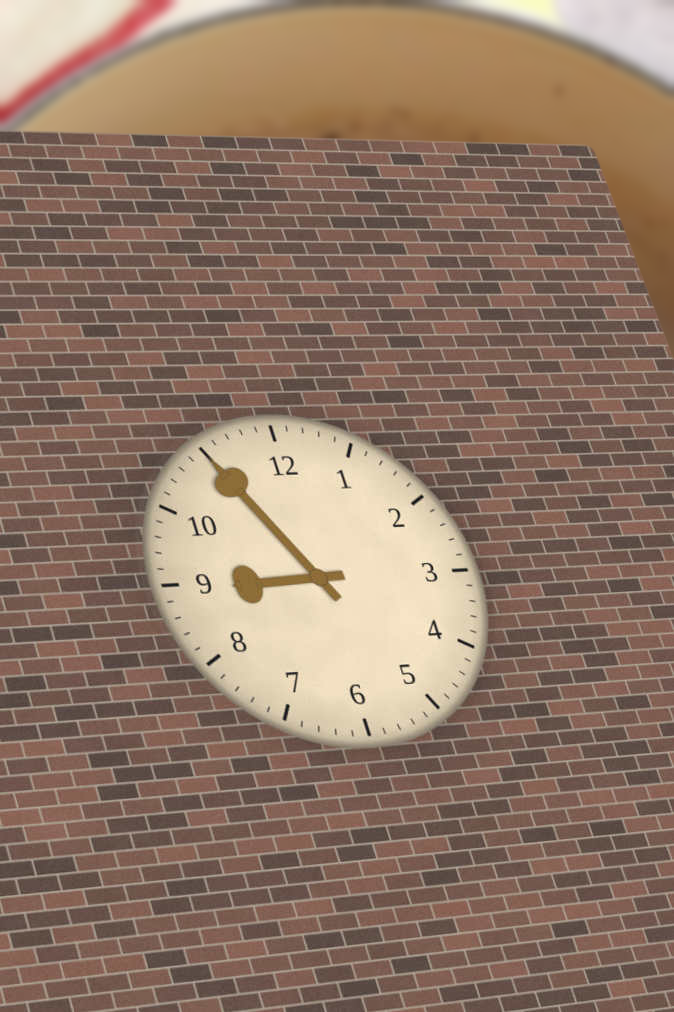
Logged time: 8,55
